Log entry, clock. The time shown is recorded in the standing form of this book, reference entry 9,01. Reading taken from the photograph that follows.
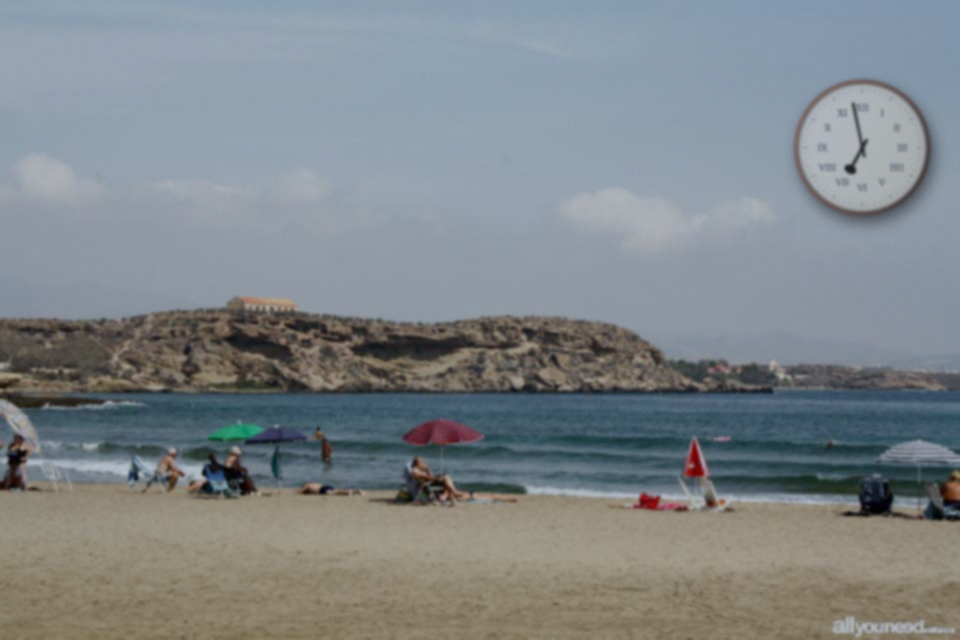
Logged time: 6,58
